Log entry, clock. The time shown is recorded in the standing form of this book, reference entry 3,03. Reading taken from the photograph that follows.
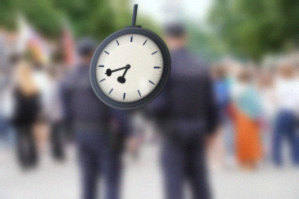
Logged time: 6,42
